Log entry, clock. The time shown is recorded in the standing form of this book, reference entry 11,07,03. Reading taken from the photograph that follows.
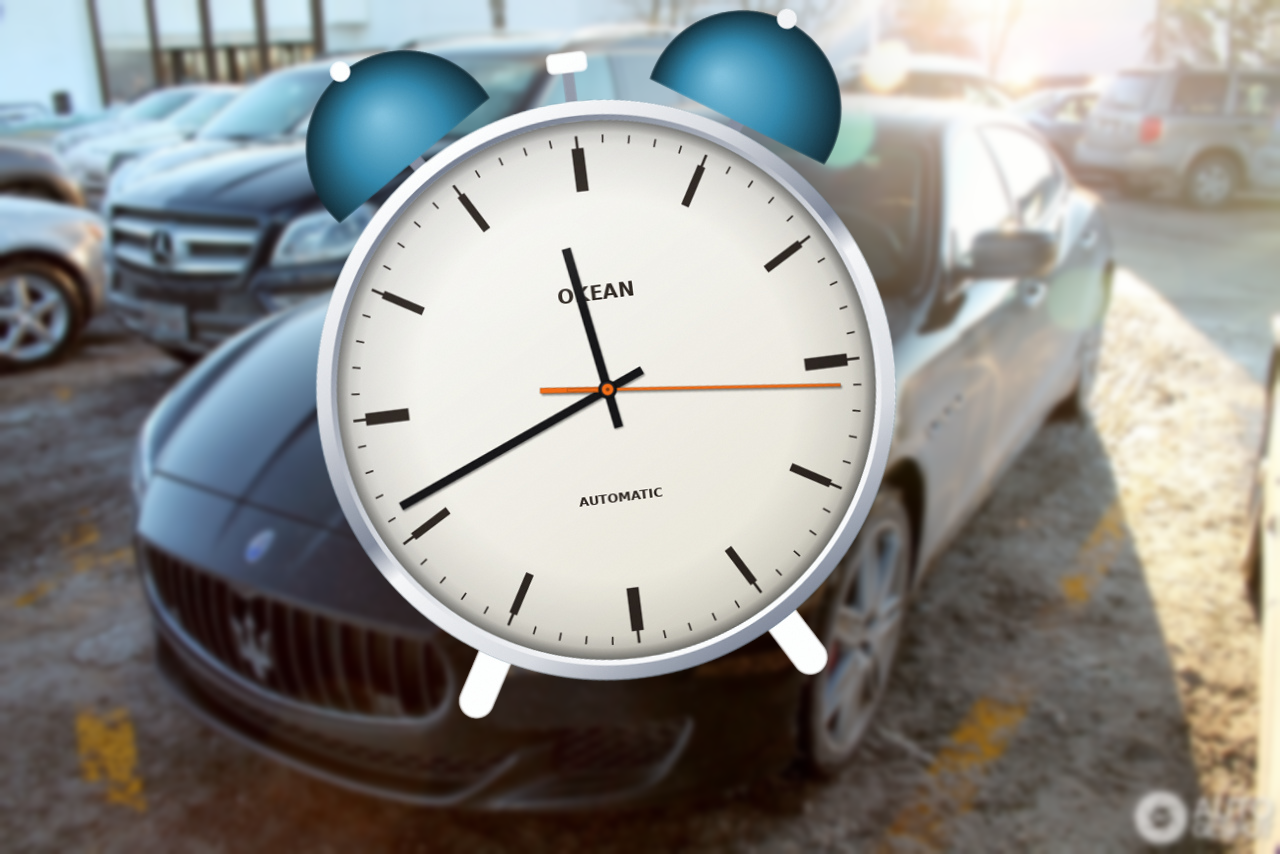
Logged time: 11,41,16
